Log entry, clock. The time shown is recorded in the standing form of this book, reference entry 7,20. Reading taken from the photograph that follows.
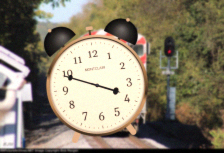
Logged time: 3,49
